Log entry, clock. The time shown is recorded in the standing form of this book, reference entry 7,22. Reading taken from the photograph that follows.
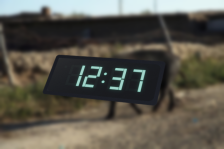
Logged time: 12,37
